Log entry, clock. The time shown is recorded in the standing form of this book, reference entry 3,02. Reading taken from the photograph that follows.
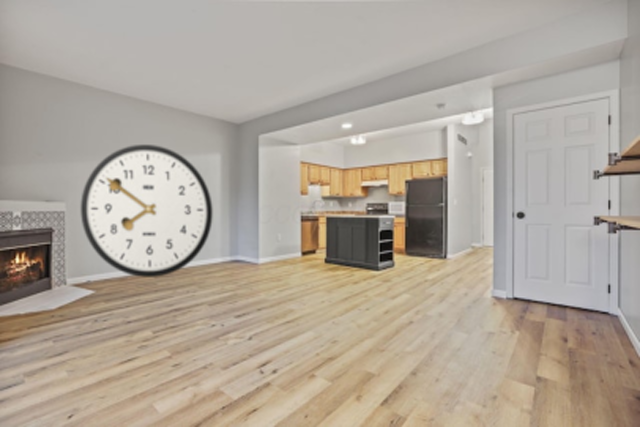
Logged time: 7,51
